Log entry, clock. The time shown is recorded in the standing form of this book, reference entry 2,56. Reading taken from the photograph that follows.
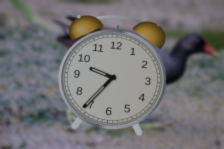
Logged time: 9,36
